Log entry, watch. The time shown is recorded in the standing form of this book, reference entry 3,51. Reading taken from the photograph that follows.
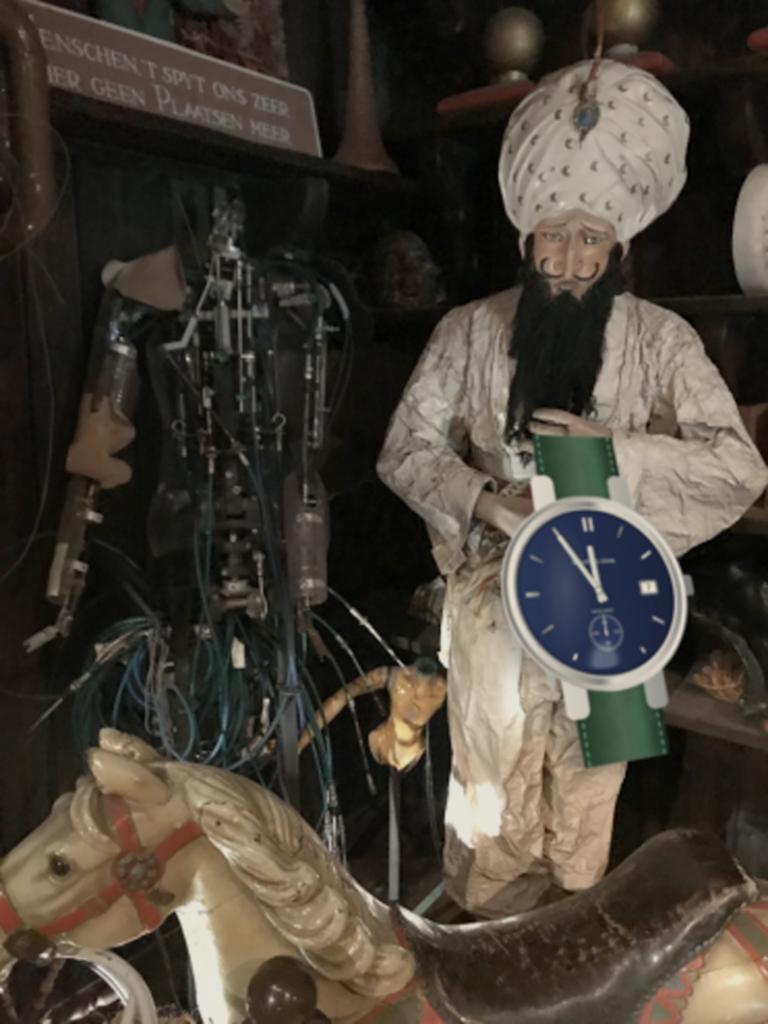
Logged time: 11,55
